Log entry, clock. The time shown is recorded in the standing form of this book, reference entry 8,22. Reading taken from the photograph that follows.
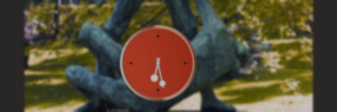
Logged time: 6,28
